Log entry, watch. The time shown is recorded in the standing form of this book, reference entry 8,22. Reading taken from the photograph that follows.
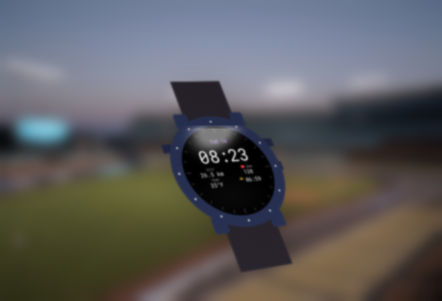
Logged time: 8,23
